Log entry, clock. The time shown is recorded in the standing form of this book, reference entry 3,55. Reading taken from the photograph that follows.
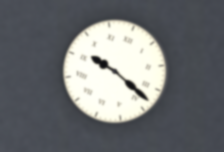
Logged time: 9,18
